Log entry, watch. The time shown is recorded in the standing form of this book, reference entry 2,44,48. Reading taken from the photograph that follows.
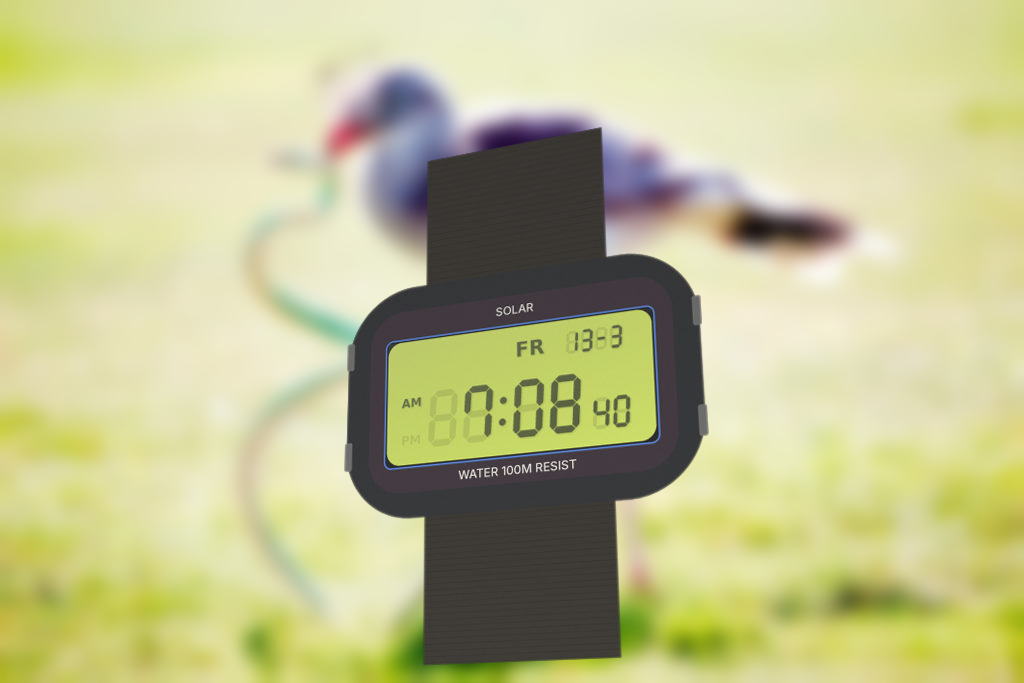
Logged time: 7,08,40
